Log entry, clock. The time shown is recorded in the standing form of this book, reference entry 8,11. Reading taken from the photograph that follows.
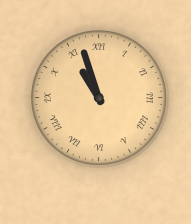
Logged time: 10,57
